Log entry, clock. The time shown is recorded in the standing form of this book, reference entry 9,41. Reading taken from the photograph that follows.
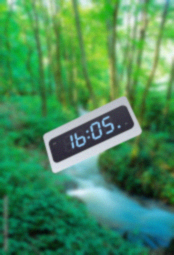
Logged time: 16,05
